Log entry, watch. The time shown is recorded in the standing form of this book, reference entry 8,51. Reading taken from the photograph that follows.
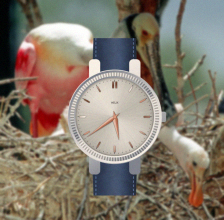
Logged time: 5,39
